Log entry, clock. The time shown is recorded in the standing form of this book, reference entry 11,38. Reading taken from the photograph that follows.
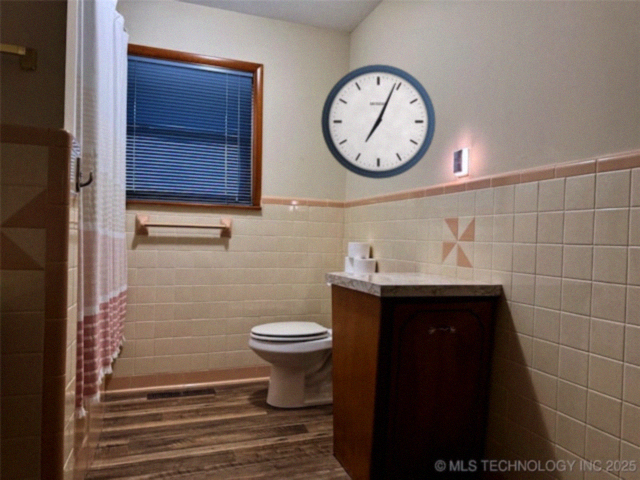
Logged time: 7,04
